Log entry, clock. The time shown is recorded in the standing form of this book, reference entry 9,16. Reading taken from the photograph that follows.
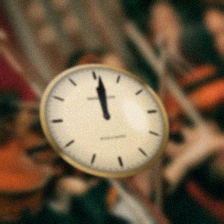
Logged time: 12,01
